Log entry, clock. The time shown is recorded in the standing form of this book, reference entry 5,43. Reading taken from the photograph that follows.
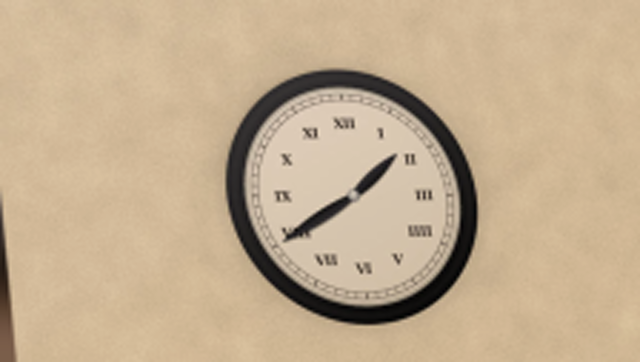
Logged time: 1,40
